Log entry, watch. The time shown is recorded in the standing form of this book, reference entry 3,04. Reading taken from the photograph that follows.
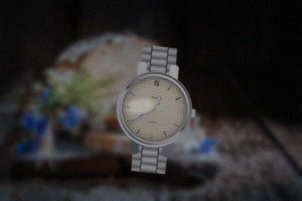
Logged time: 12,39
